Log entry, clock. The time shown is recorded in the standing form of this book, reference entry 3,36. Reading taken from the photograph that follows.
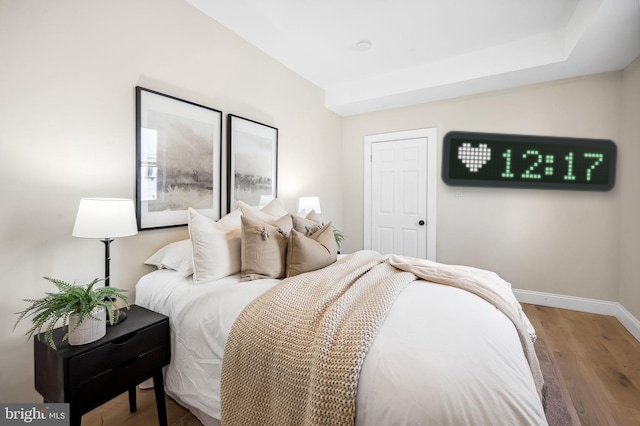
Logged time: 12,17
